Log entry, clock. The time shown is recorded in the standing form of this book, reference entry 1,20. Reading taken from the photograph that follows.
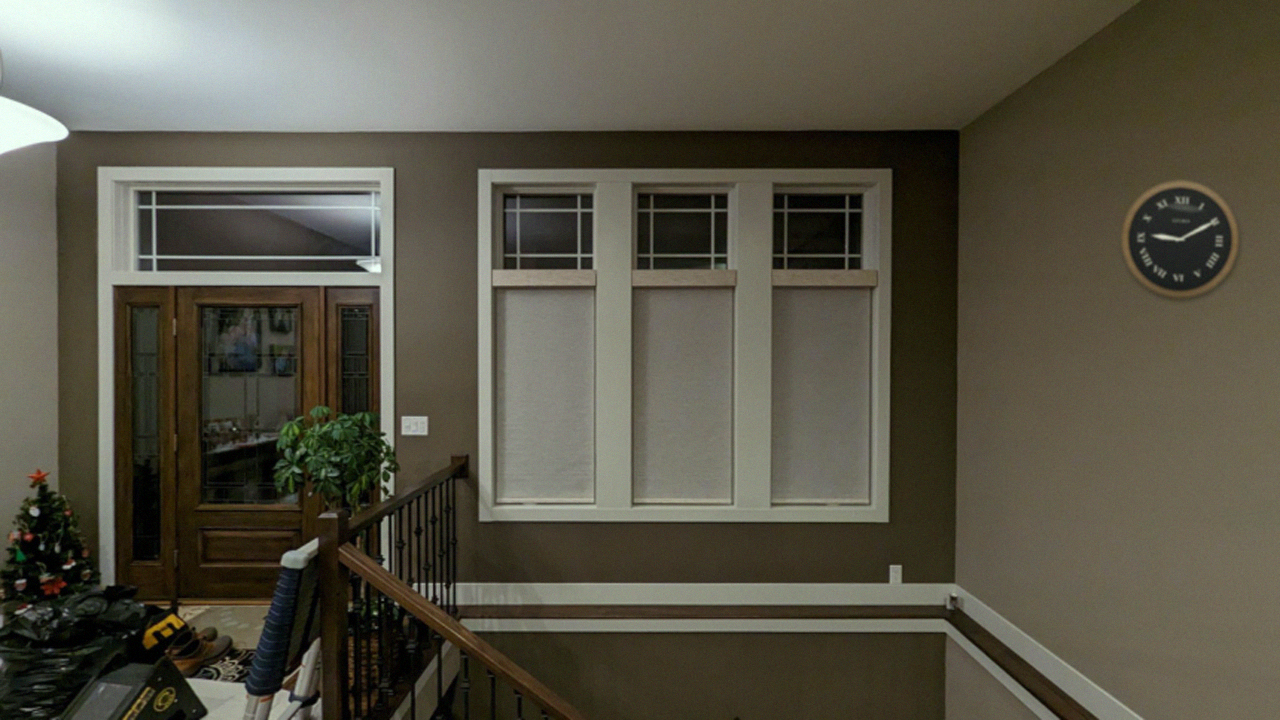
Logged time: 9,10
